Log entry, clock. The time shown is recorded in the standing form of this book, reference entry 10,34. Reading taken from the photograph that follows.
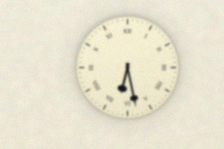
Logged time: 6,28
